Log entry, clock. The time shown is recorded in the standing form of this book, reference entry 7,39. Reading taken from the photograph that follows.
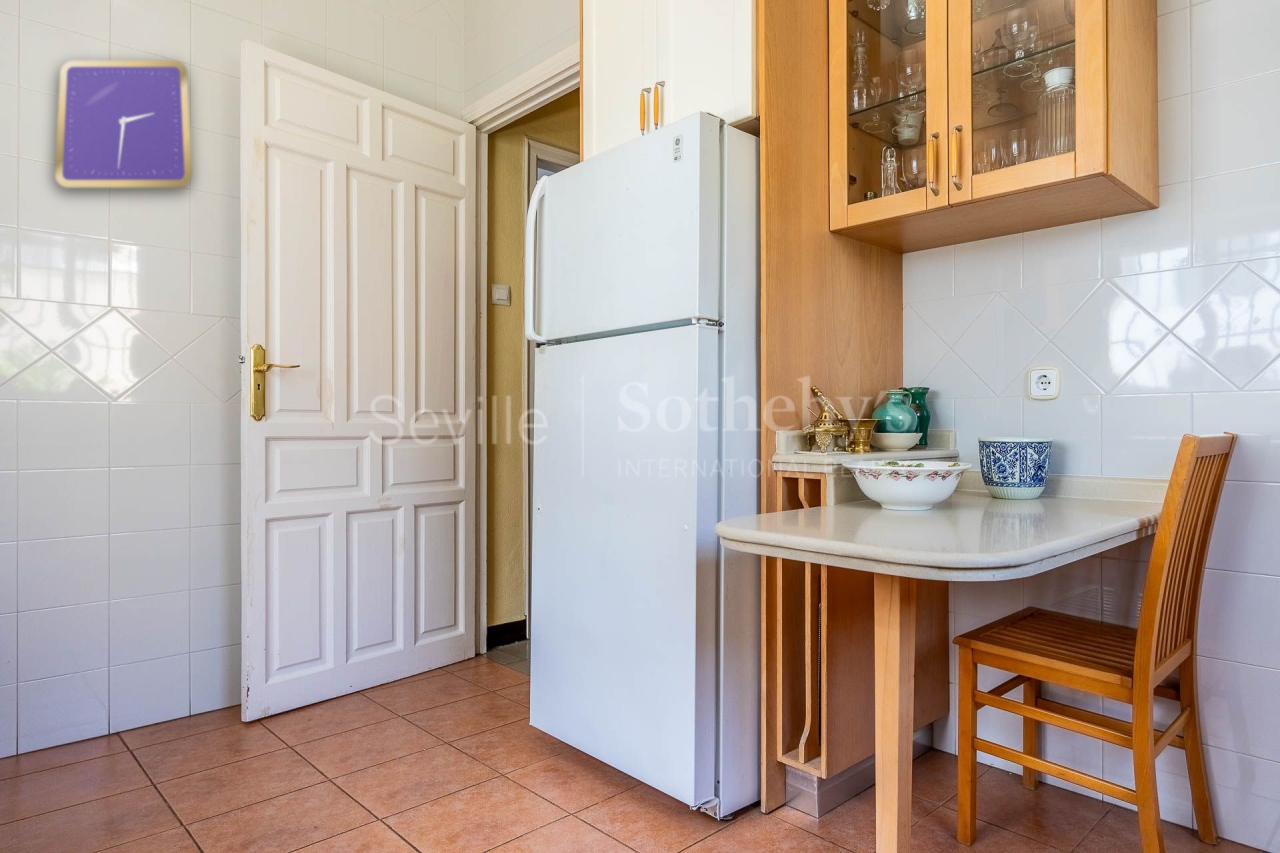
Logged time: 2,31
